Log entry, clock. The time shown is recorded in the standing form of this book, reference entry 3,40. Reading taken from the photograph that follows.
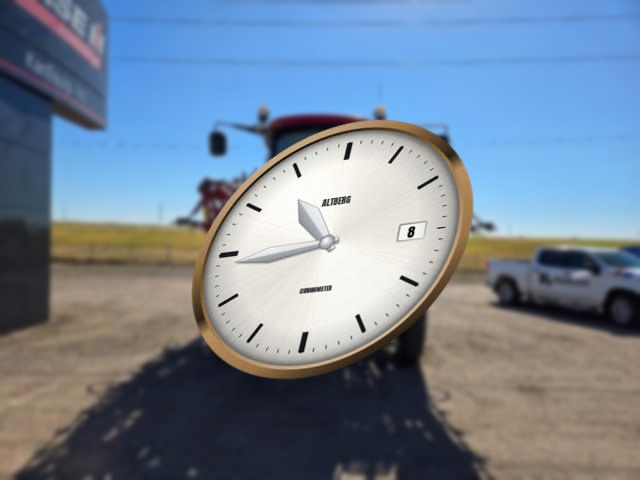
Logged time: 10,44
